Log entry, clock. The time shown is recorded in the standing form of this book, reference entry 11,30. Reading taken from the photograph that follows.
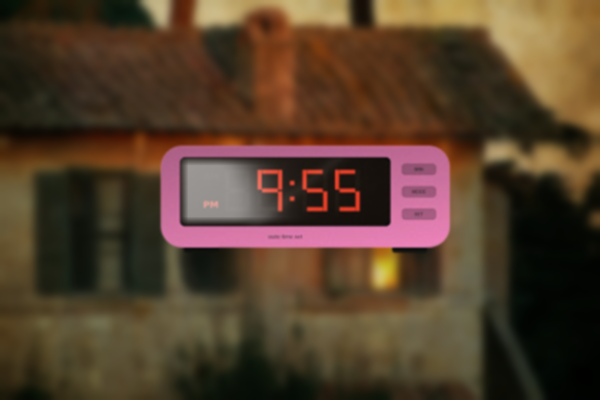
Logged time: 9,55
